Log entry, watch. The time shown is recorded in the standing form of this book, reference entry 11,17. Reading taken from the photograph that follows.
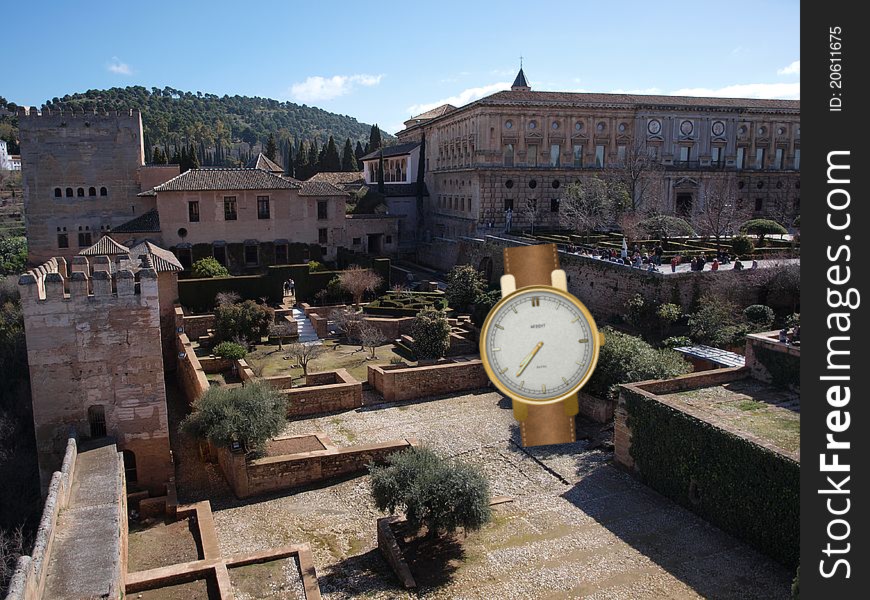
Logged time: 7,37
